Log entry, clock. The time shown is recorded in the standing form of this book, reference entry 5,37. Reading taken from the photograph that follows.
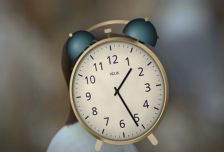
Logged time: 1,26
